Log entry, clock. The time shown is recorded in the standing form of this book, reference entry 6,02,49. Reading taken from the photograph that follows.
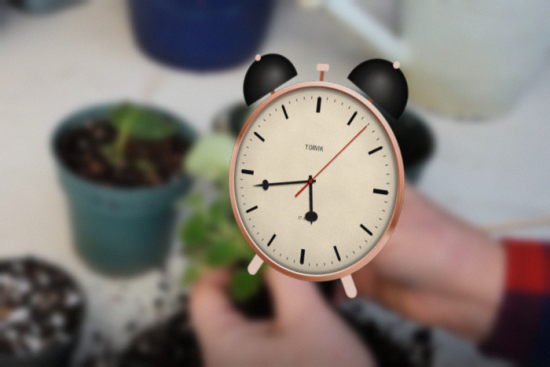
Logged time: 5,43,07
